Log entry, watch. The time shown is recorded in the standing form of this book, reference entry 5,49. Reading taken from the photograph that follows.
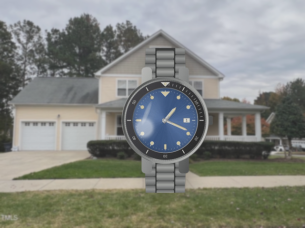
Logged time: 1,19
